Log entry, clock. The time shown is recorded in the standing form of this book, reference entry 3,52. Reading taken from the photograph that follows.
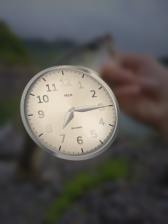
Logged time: 7,15
